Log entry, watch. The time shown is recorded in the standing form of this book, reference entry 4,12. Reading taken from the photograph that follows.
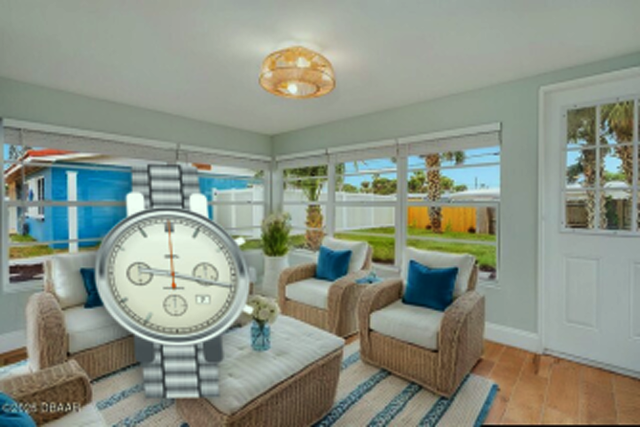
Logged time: 9,17
